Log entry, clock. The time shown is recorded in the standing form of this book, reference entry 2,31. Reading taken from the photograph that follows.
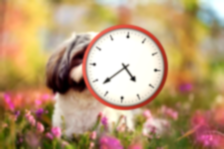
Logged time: 4,38
